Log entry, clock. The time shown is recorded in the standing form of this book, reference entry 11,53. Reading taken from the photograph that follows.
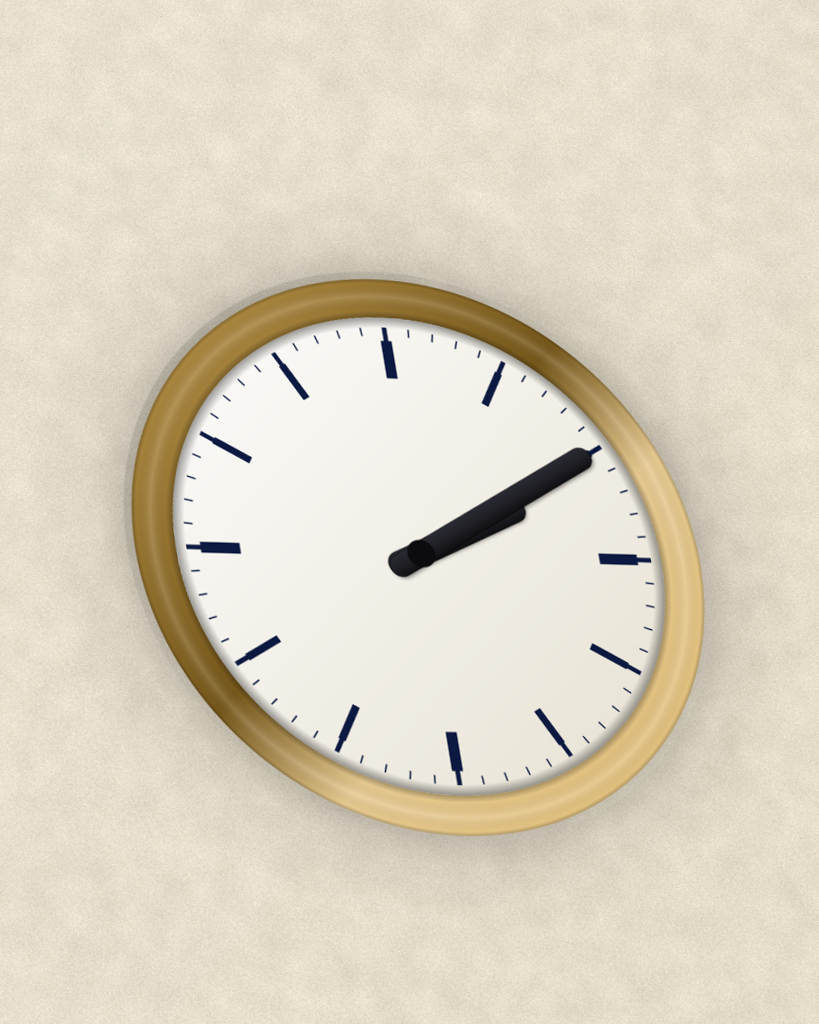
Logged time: 2,10
